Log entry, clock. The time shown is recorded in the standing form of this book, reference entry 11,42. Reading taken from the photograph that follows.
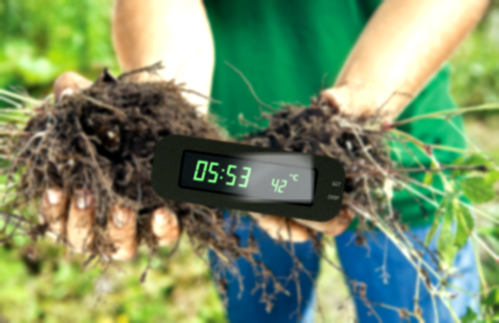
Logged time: 5,53
